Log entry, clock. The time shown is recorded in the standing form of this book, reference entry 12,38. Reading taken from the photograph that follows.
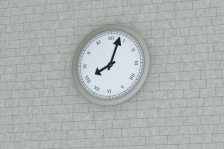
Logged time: 8,03
